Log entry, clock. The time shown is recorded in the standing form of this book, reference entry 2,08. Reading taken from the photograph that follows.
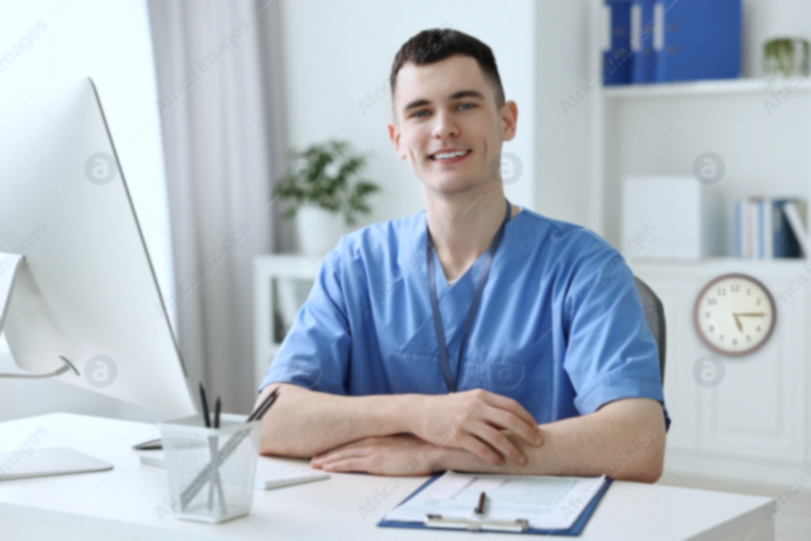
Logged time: 5,15
